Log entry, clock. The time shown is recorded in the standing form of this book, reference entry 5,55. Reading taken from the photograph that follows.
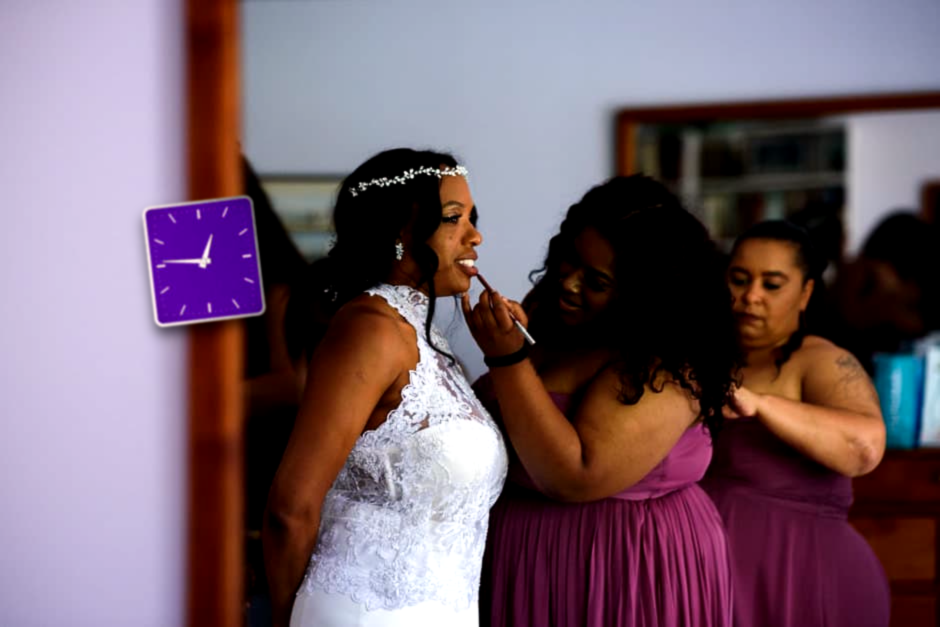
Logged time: 12,46
